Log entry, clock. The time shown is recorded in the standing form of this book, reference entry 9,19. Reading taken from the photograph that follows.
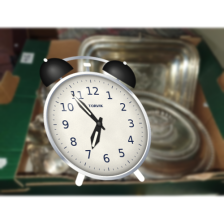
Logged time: 6,54
